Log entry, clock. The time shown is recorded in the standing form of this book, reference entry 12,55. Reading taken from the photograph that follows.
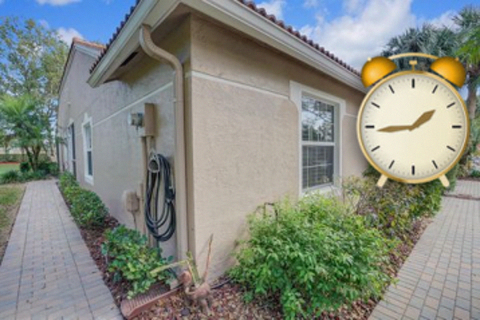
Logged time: 1,44
